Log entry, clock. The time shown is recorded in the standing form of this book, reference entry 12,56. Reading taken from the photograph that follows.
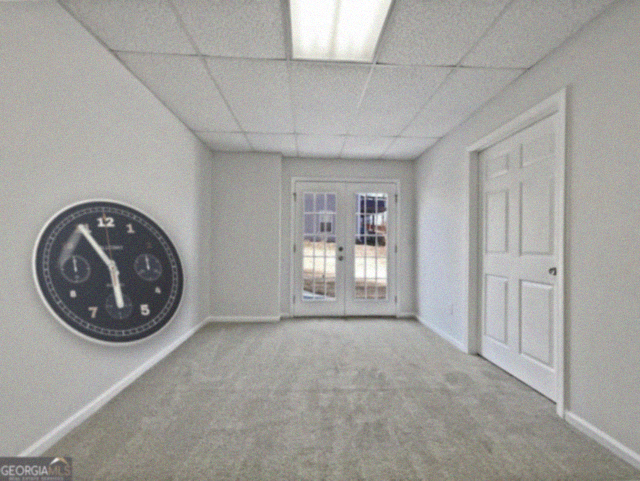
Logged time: 5,55
